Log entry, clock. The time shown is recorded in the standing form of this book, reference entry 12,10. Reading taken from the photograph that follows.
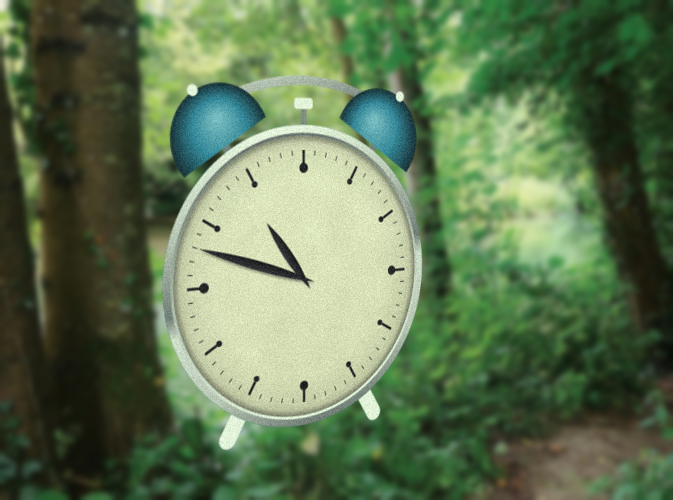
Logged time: 10,48
